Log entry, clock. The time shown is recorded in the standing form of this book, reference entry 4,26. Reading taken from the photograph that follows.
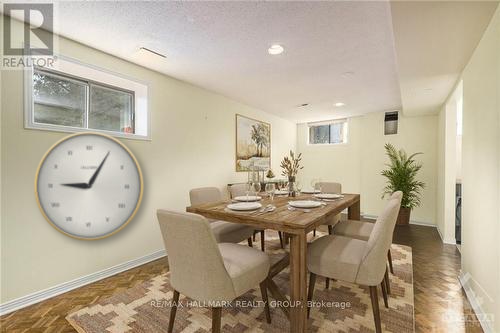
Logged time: 9,05
